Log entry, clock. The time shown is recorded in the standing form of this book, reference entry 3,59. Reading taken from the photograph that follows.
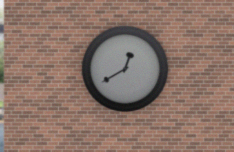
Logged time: 12,40
